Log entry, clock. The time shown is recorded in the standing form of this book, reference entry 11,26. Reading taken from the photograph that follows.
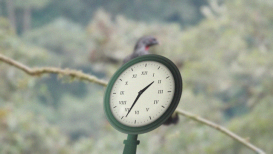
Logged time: 1,34
